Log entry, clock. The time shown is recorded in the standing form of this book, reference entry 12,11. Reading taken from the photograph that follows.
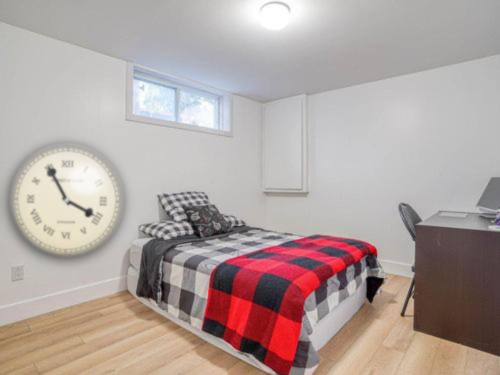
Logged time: 3,55
